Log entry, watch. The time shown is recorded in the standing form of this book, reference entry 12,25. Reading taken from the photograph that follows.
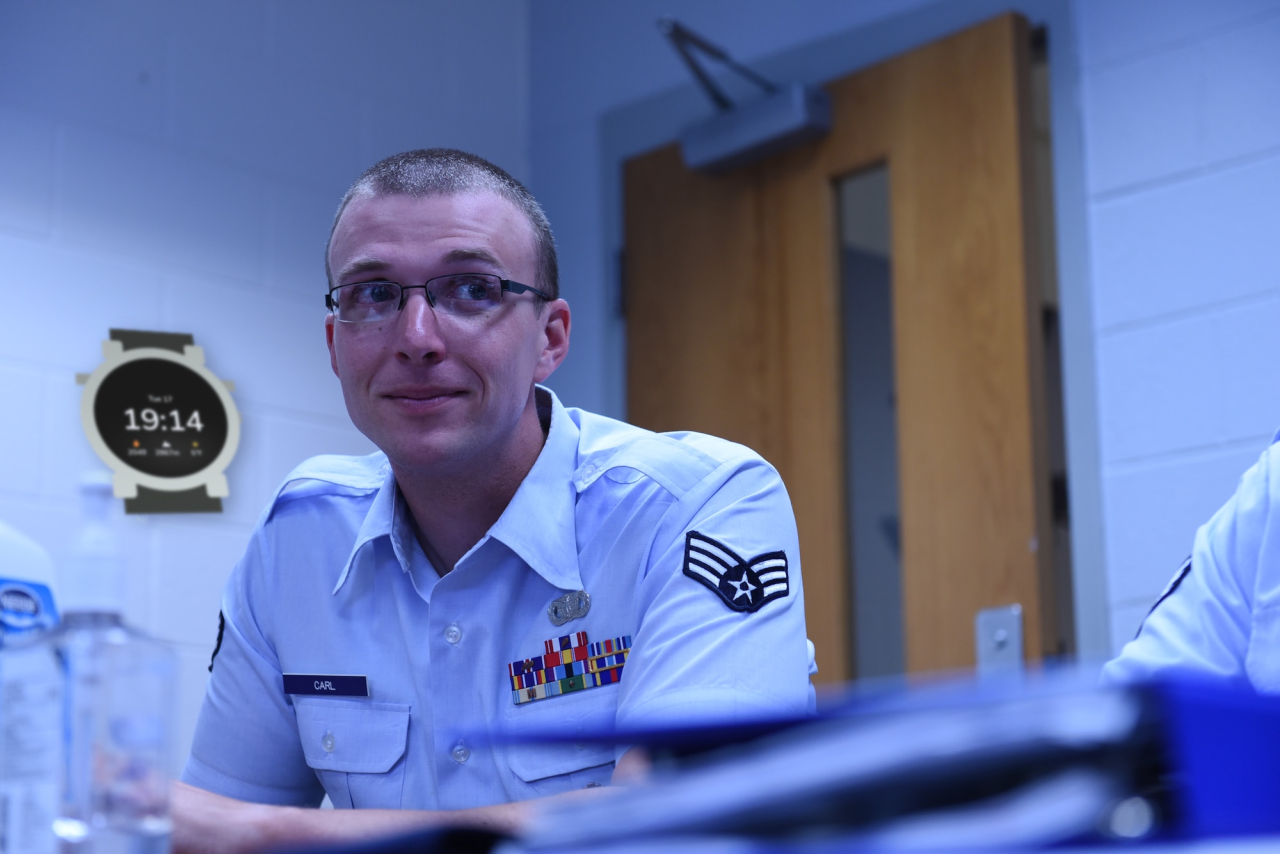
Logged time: 19,14
